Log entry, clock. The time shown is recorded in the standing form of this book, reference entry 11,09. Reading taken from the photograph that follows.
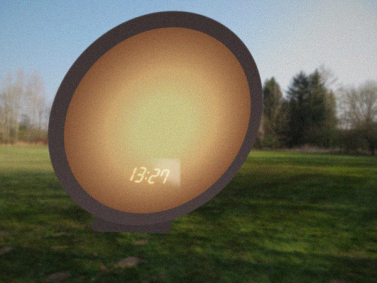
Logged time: 13,27
